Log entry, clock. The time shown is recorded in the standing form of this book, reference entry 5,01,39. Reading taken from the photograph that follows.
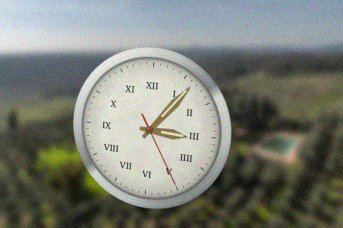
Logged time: 3,06,25
